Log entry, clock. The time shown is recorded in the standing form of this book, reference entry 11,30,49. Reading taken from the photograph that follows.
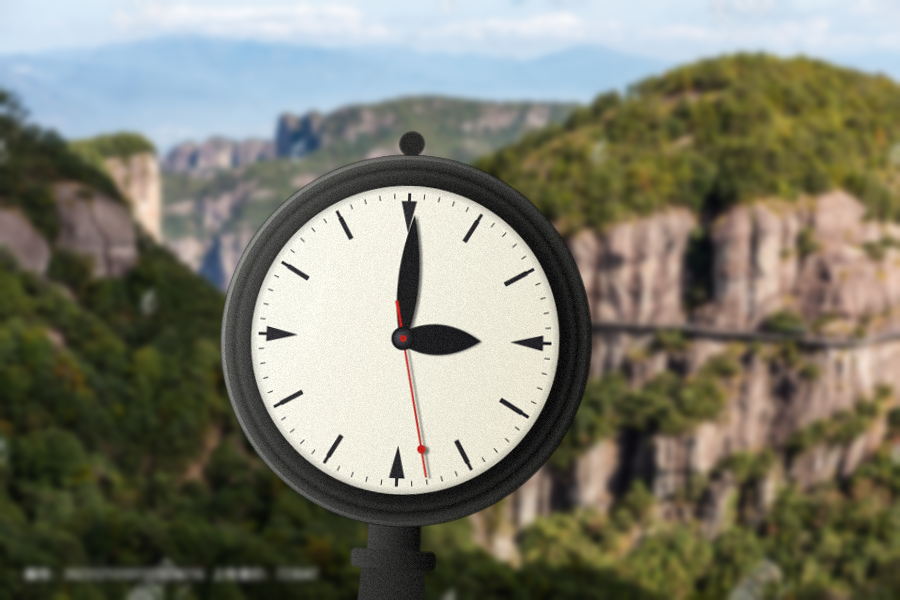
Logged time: 3,00,28
